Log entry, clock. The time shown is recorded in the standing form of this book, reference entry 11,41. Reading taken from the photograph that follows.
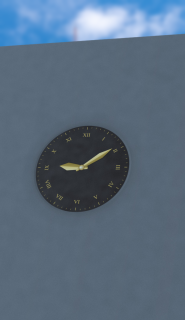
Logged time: 9,09
